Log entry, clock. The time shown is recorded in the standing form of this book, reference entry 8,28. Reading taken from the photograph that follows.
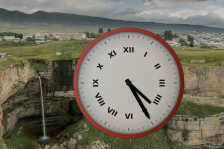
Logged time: 4,25
